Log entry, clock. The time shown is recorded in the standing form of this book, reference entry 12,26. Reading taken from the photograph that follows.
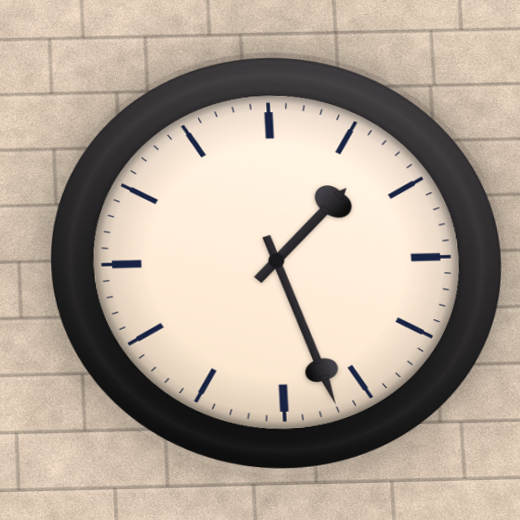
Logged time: 1,27
